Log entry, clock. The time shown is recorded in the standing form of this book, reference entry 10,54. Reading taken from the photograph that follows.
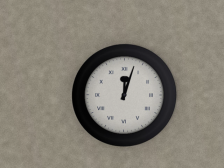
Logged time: 12,03
